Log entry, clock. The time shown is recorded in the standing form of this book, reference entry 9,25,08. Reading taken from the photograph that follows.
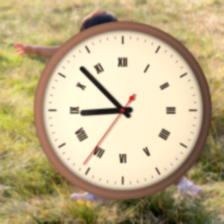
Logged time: 8,52,36
